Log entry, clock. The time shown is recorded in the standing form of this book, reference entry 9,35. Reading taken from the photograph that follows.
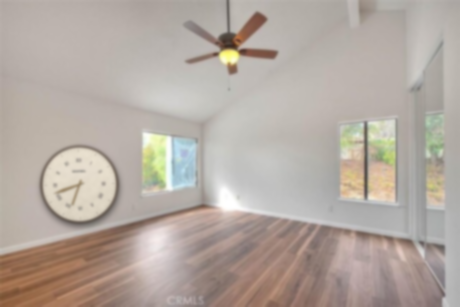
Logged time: 6,42
